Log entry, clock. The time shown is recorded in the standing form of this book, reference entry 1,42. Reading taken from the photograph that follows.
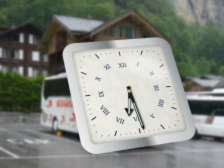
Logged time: 6,29
